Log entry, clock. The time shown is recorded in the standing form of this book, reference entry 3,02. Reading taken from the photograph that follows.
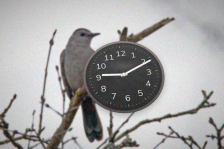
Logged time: 9,11
